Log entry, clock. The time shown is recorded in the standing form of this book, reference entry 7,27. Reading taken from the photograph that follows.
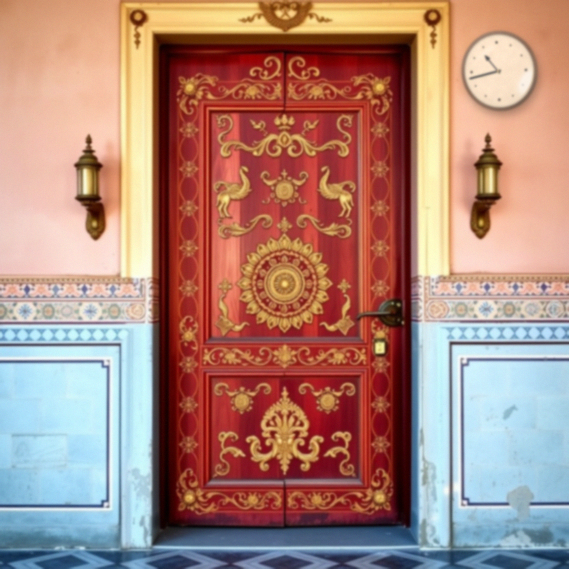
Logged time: 10,43
